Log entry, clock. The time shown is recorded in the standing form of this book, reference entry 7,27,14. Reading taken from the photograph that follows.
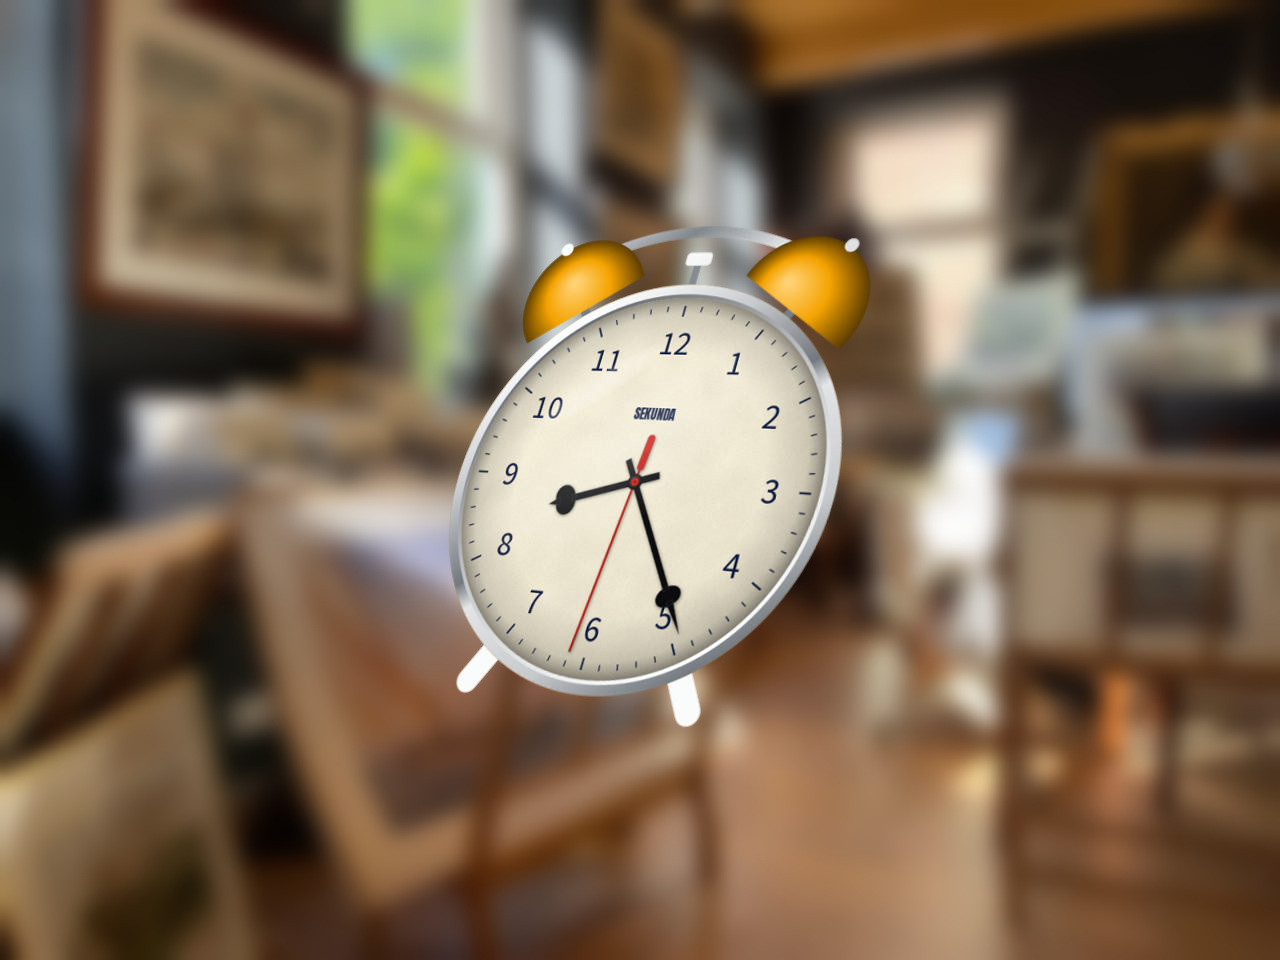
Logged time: 8,24,31
